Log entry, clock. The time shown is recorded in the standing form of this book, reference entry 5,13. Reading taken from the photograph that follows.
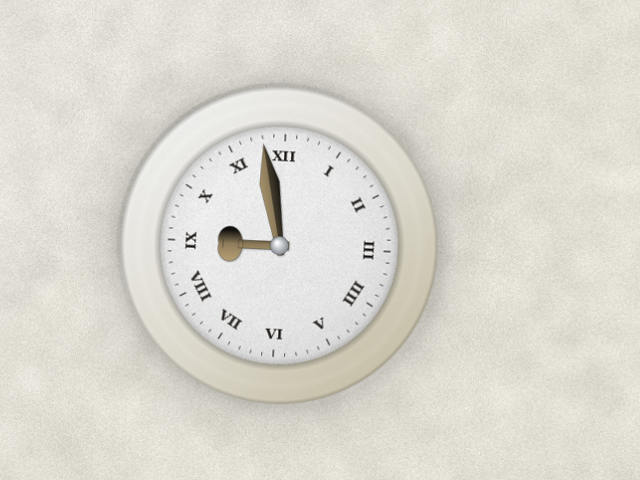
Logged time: 8,58
